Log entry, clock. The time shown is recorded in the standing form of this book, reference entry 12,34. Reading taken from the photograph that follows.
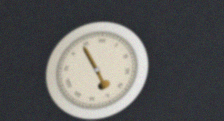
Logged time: 4,54
